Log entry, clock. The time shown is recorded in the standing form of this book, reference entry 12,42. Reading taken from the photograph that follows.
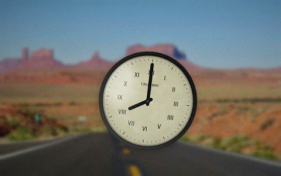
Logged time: 8,00
